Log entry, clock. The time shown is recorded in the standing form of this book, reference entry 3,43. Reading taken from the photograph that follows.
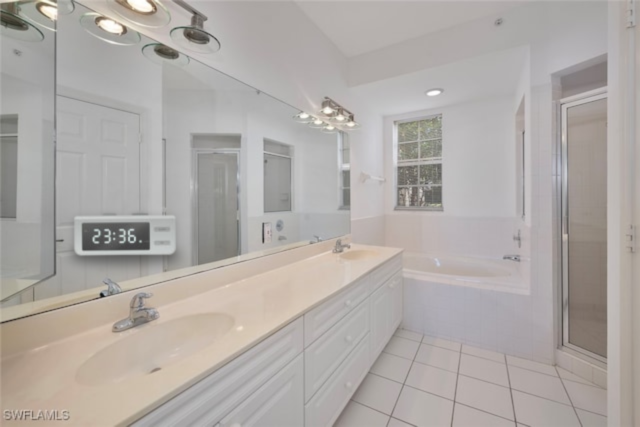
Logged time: 23,36
